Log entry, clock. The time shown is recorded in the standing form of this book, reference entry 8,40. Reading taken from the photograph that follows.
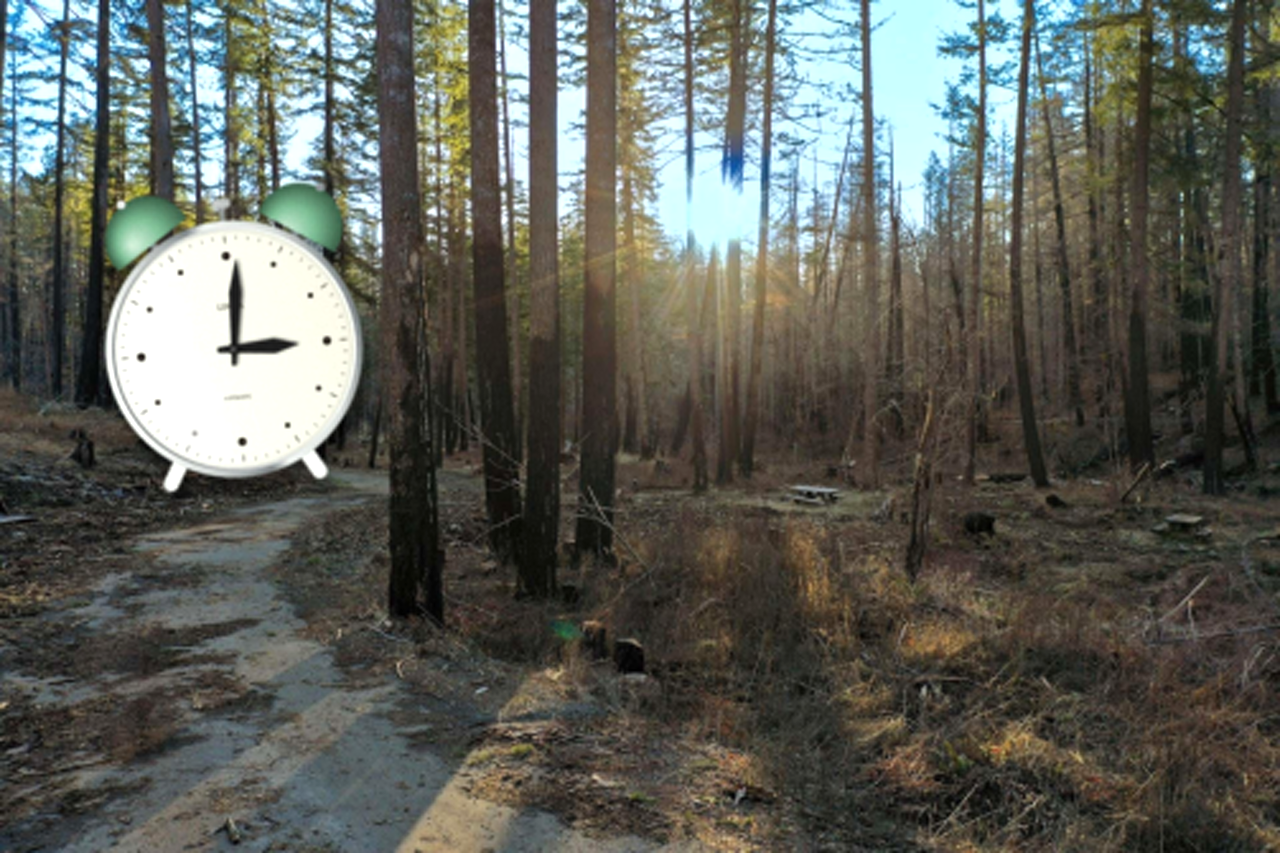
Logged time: 3,01
